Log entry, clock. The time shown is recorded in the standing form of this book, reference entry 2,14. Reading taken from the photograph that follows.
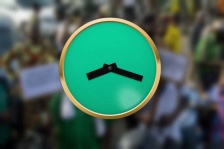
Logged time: 8,18
